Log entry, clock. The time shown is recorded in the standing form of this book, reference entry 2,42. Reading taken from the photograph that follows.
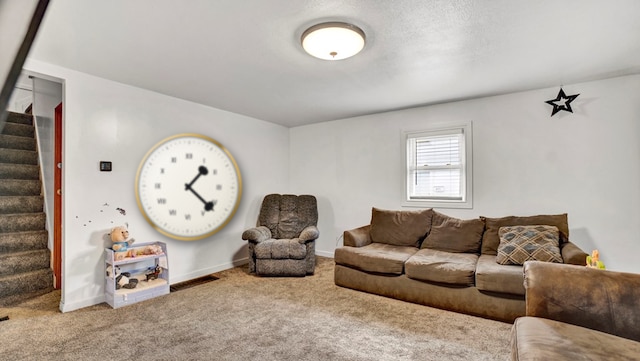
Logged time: 1,22
